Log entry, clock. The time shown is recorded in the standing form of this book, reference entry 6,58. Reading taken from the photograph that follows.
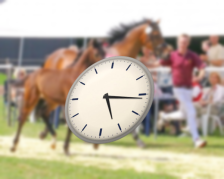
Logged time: 5,16
